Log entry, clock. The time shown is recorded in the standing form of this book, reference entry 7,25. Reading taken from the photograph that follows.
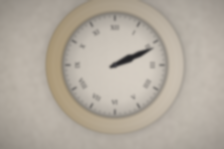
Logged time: 2,11
